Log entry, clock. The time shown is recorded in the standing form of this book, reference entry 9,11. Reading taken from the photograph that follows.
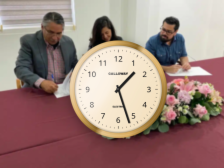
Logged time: 1,27
